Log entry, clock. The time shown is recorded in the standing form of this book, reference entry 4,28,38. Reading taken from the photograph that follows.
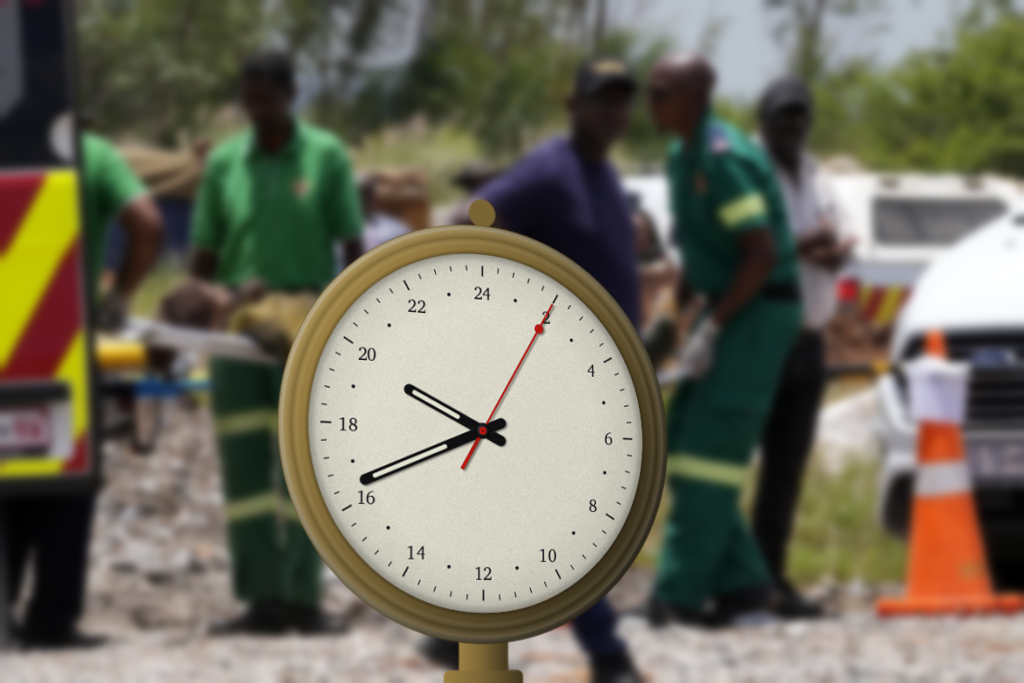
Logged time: 19,41,05
